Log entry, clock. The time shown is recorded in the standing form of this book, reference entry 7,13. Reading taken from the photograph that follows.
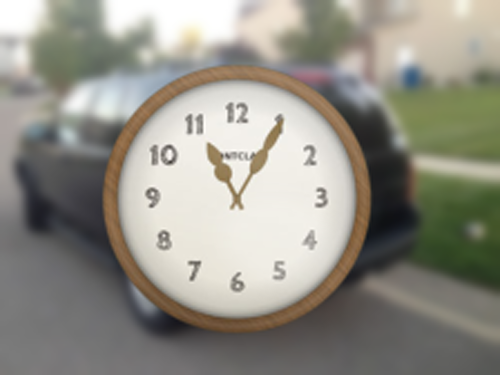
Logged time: 11,05
